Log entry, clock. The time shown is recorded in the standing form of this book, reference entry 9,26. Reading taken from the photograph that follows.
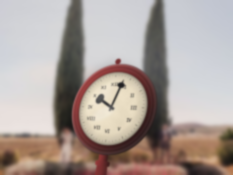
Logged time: 10,03
